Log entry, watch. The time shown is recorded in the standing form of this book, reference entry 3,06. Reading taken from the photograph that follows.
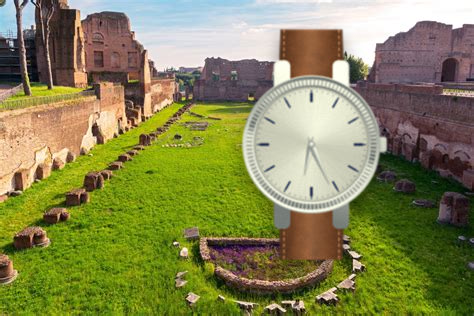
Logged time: 6,26
